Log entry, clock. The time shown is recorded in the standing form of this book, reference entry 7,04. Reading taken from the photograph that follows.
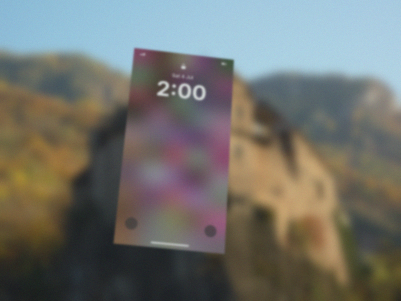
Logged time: 2,00
